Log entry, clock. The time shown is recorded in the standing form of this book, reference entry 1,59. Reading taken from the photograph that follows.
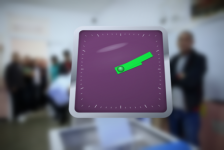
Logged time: 2,10
